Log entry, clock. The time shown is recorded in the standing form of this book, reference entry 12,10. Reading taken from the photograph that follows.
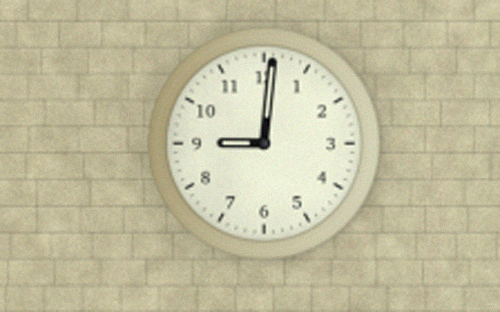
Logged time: 9,01
